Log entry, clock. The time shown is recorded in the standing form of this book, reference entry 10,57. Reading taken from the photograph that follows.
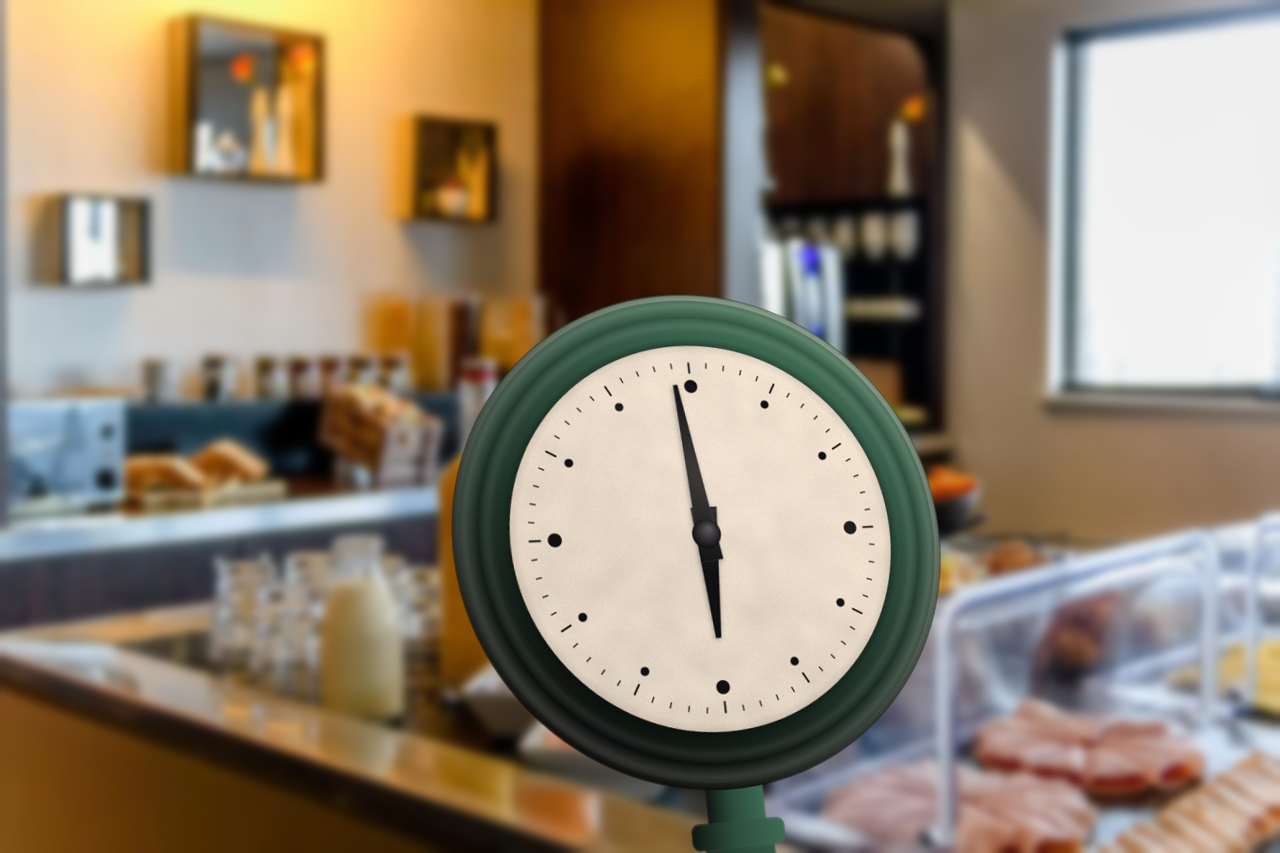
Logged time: 5,59
